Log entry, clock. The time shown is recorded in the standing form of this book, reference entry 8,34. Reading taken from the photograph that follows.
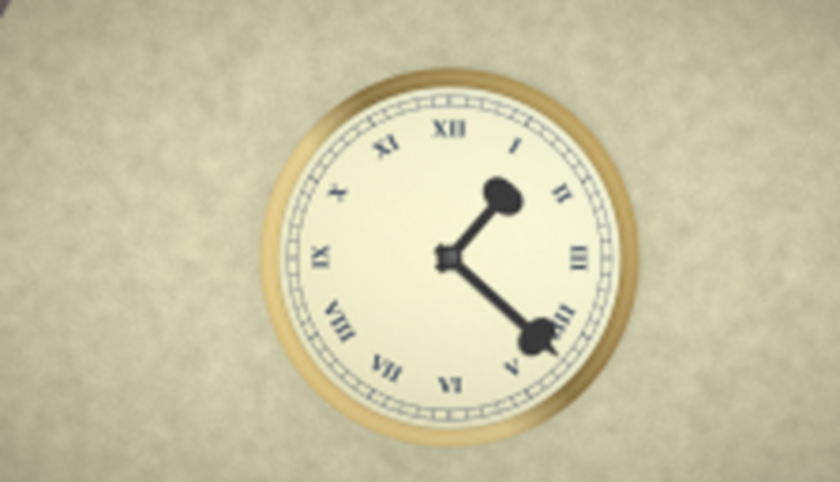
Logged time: 1,22
